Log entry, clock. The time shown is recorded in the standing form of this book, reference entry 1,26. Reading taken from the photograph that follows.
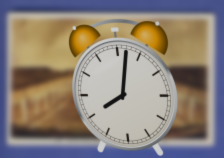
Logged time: 8,02
